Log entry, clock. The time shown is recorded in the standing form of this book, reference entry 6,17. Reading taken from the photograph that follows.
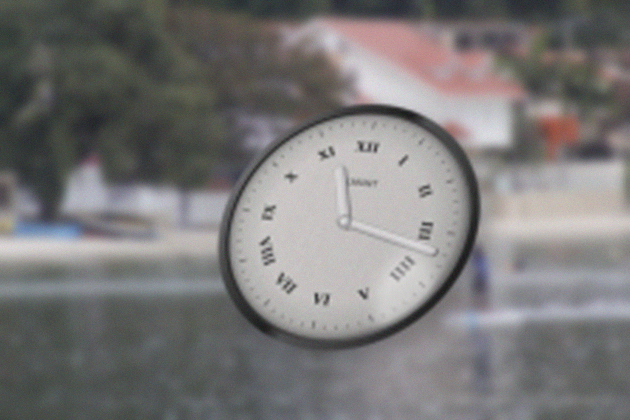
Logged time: 11,17
